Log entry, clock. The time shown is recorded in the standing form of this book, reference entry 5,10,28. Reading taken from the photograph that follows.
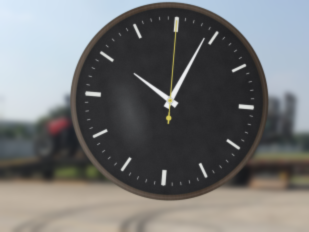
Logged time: 10,04,00
